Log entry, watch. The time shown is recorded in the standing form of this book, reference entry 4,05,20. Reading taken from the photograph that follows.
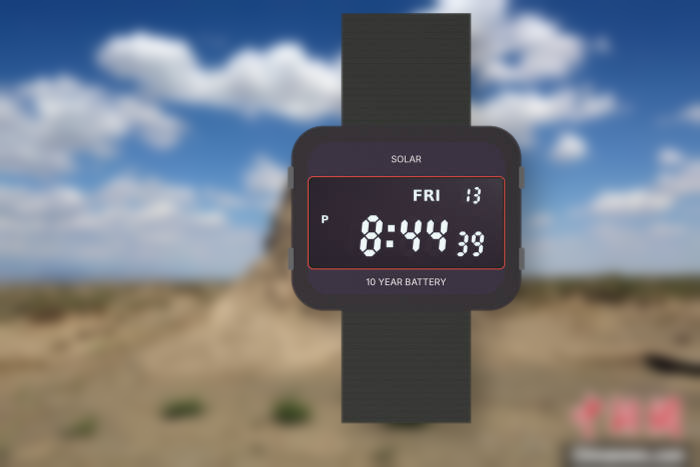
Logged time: 8,44,39
